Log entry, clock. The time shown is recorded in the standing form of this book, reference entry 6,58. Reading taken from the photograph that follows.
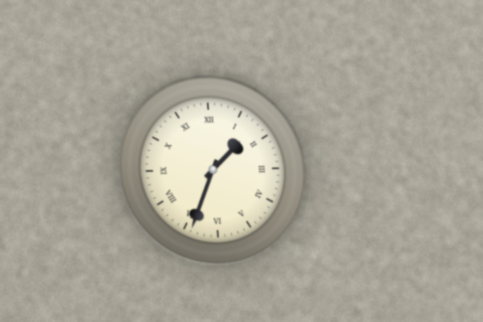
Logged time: 1,34
